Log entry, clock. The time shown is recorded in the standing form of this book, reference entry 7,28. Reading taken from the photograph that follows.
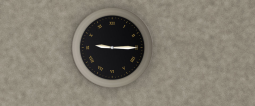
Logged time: 9,15
